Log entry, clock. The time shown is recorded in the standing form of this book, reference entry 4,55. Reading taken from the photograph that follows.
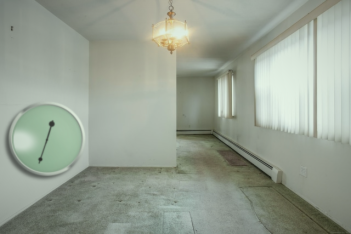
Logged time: 12,33
